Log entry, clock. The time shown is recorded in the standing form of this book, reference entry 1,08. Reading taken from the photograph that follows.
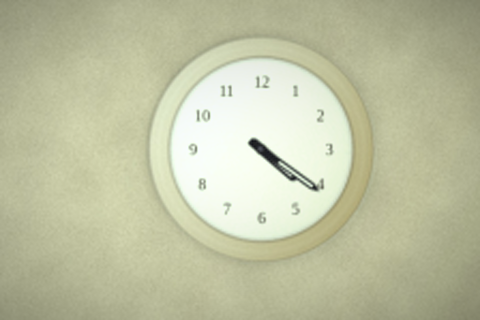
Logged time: 4,21
